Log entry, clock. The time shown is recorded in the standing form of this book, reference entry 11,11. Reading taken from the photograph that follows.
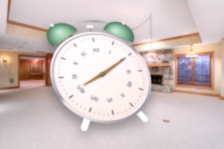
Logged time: 8,10
